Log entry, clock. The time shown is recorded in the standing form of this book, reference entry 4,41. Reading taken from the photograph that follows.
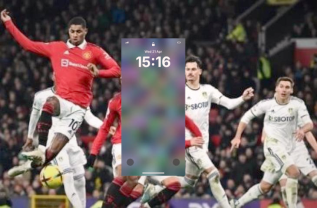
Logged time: 15,16
